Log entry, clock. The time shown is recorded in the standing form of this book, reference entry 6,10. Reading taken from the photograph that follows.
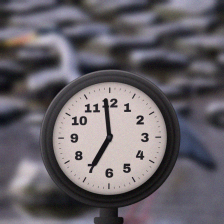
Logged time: 6,59
